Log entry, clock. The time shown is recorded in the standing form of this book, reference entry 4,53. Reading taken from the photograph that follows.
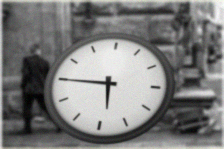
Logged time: 5,45
